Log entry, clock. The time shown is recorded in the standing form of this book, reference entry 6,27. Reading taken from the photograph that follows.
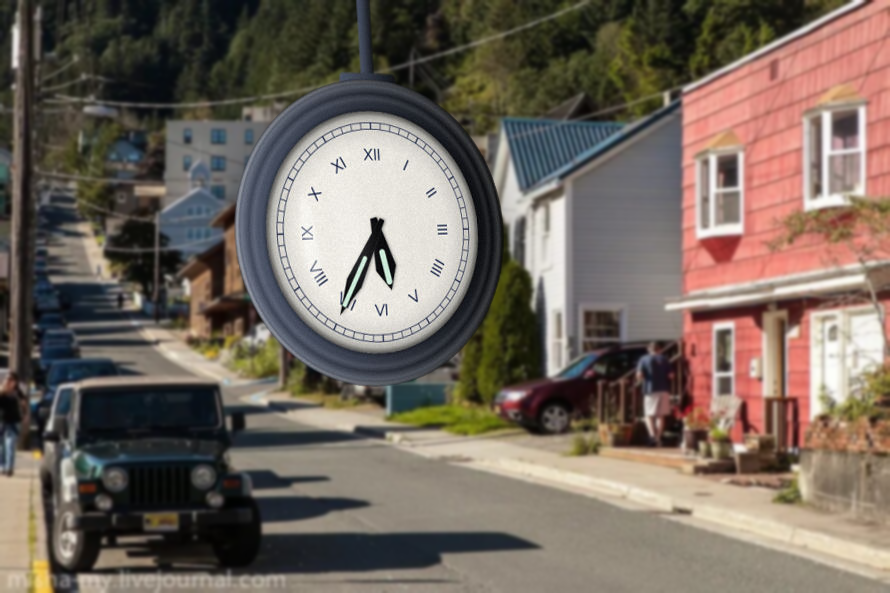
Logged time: 5,35
